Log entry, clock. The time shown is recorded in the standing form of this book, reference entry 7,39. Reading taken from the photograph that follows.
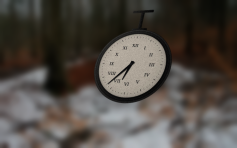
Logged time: 6,37
